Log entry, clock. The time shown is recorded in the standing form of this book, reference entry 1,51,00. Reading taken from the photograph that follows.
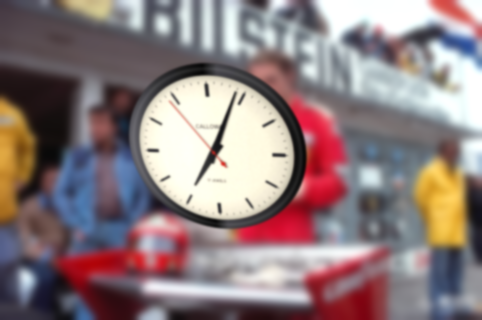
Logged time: 7,03,54
